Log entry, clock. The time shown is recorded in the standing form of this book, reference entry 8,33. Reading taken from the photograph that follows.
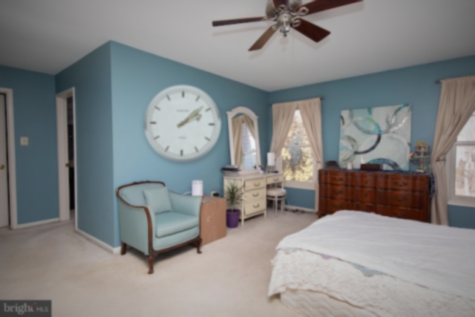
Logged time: 2,08
